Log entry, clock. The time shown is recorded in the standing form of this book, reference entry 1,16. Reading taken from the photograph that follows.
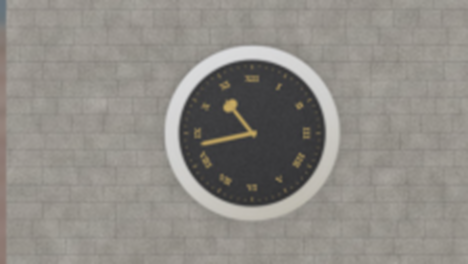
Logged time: 10,43
